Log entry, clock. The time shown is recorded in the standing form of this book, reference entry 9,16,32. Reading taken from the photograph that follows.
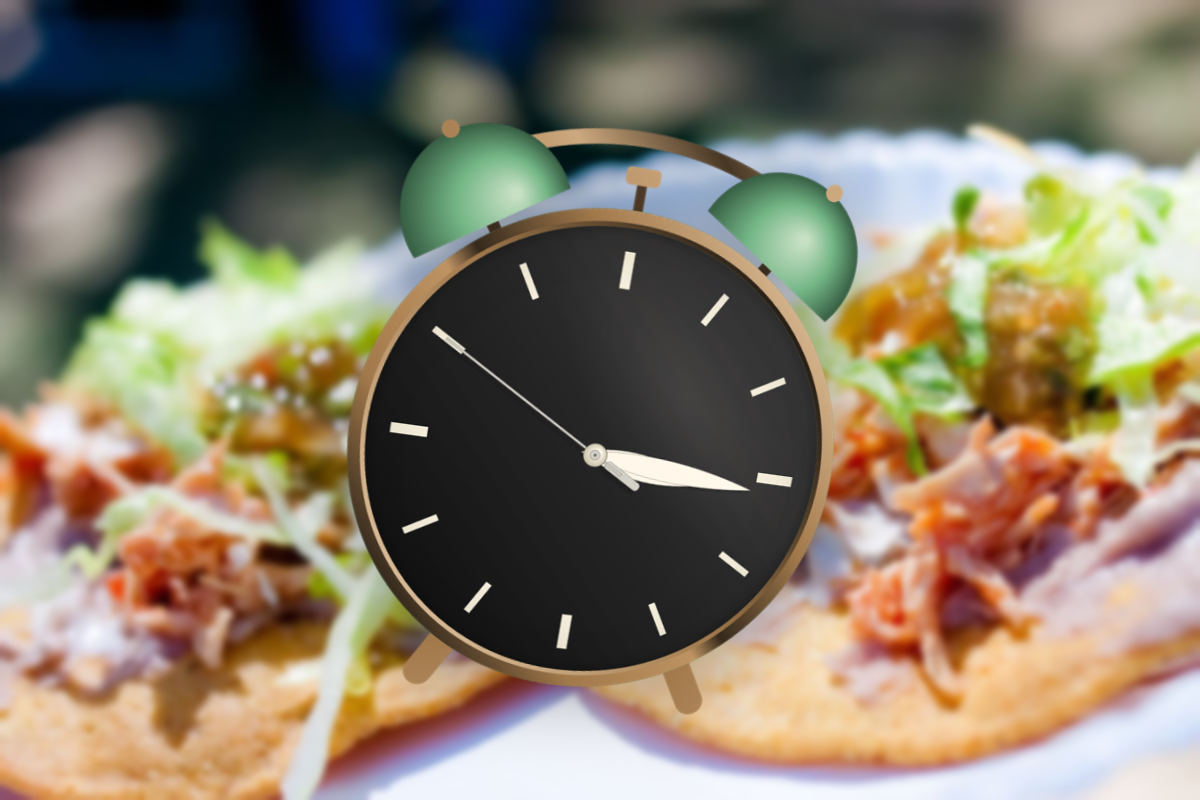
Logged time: 3,15,50
